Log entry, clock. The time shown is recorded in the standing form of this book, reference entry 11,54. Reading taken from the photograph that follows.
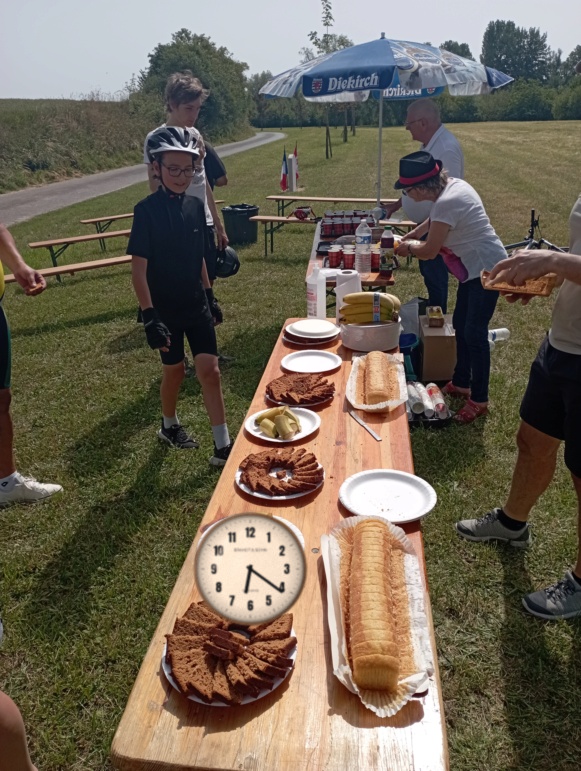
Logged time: 6,21
